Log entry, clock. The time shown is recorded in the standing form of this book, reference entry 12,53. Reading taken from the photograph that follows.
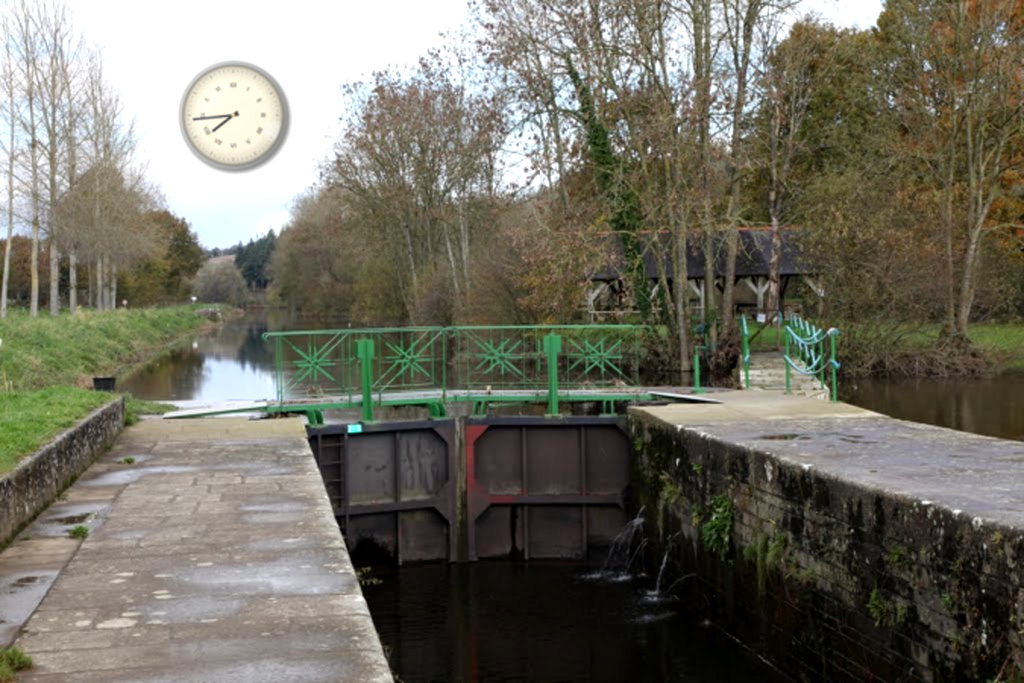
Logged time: 7,44
